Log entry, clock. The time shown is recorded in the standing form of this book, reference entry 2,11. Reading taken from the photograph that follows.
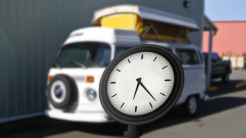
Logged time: 6,23
